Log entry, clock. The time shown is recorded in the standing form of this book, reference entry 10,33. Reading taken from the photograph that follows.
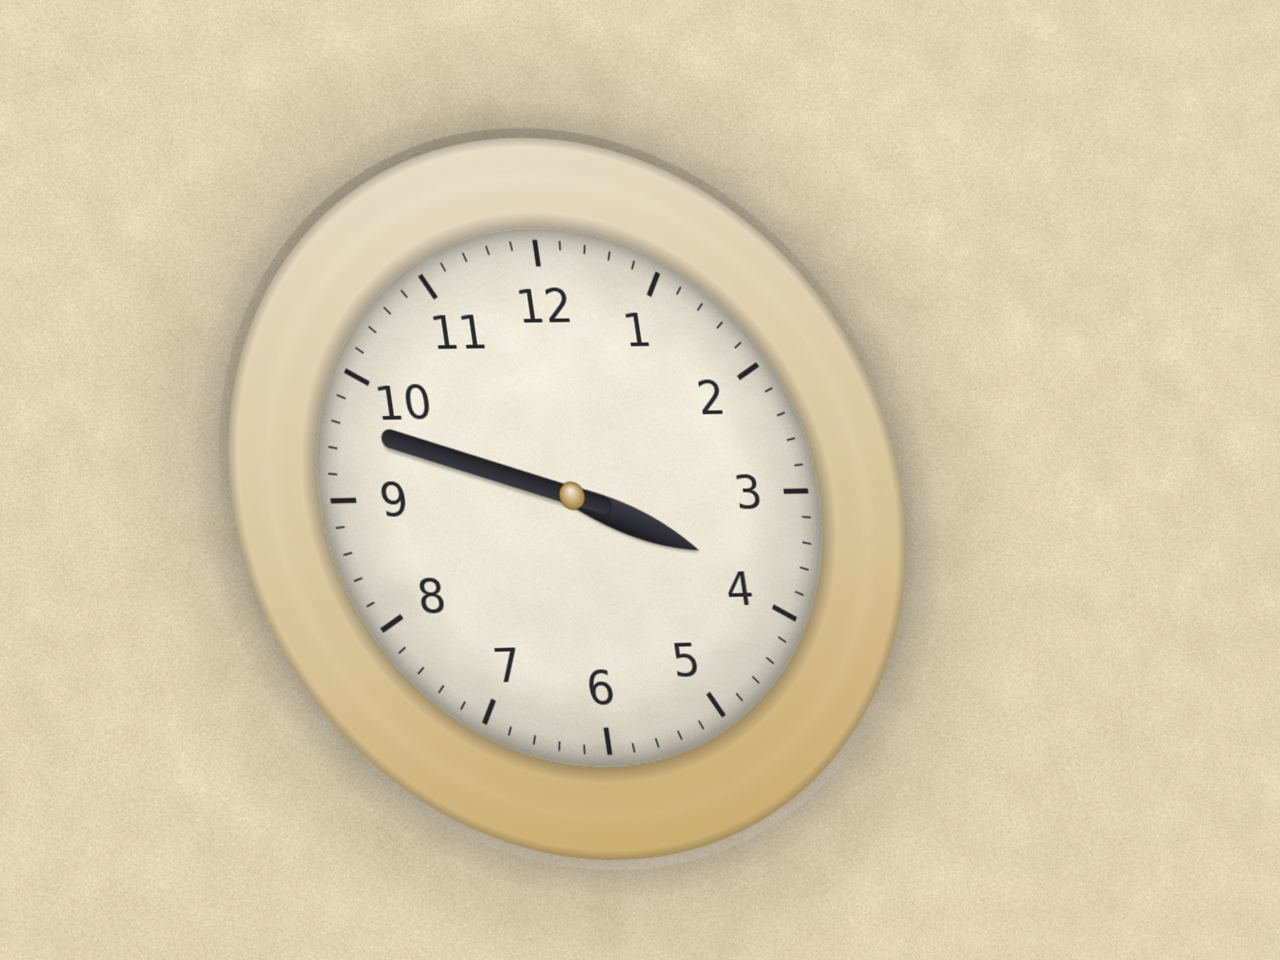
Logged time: 3,48
